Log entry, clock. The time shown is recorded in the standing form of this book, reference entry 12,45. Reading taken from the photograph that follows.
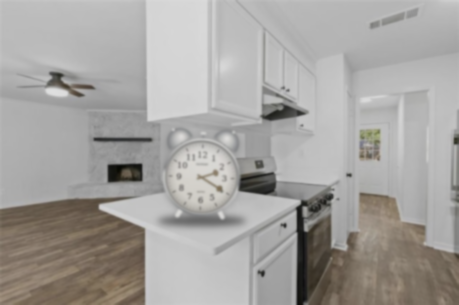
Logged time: 2,20
